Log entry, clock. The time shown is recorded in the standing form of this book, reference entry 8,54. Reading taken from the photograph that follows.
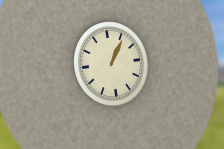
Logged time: 1,06
